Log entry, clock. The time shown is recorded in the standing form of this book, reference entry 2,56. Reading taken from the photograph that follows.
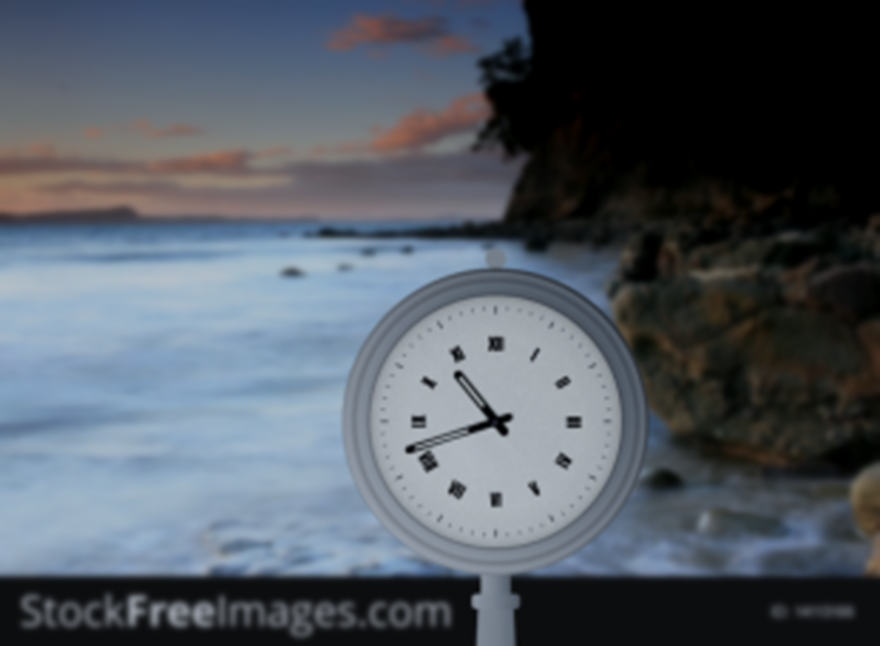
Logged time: 10,42
